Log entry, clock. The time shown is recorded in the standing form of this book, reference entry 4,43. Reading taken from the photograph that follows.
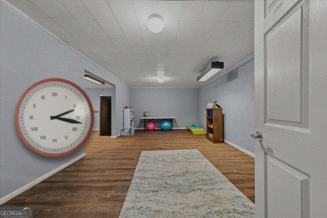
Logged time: 2,17
